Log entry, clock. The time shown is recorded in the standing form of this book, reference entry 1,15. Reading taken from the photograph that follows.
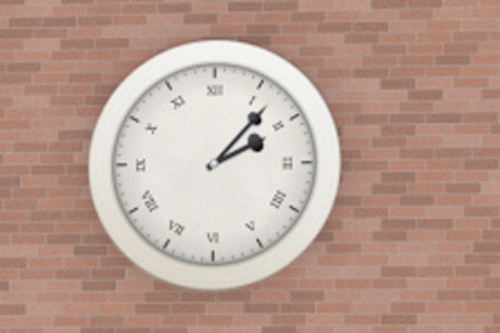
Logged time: 2,07
